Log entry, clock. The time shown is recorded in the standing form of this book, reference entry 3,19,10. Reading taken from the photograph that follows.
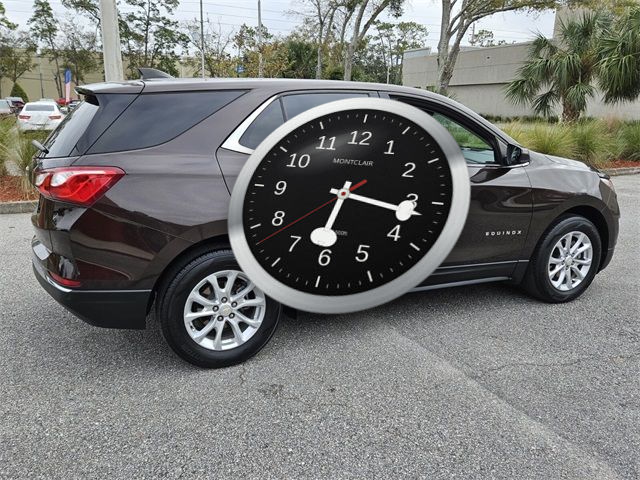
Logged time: 6,16,38
